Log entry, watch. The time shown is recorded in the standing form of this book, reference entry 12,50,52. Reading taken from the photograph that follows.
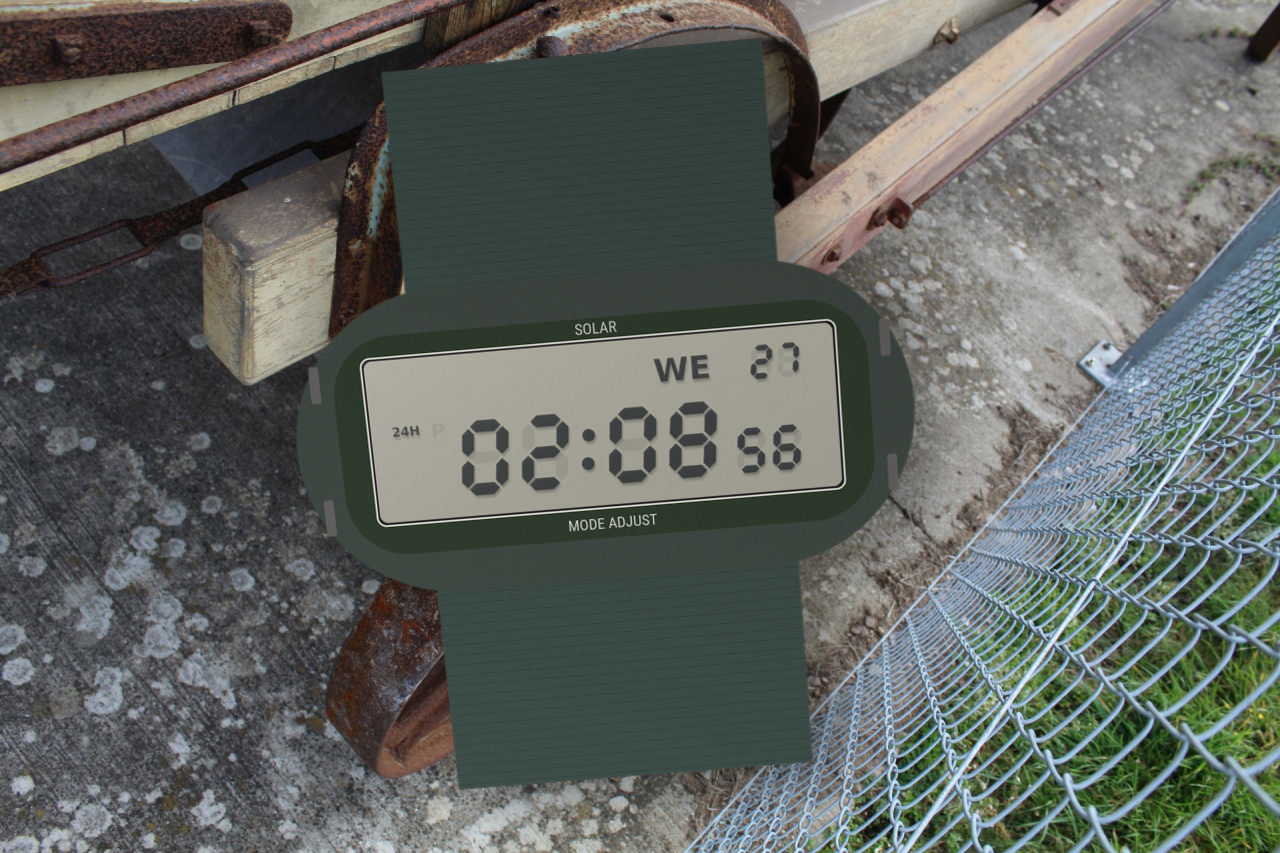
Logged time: 2,08,56
